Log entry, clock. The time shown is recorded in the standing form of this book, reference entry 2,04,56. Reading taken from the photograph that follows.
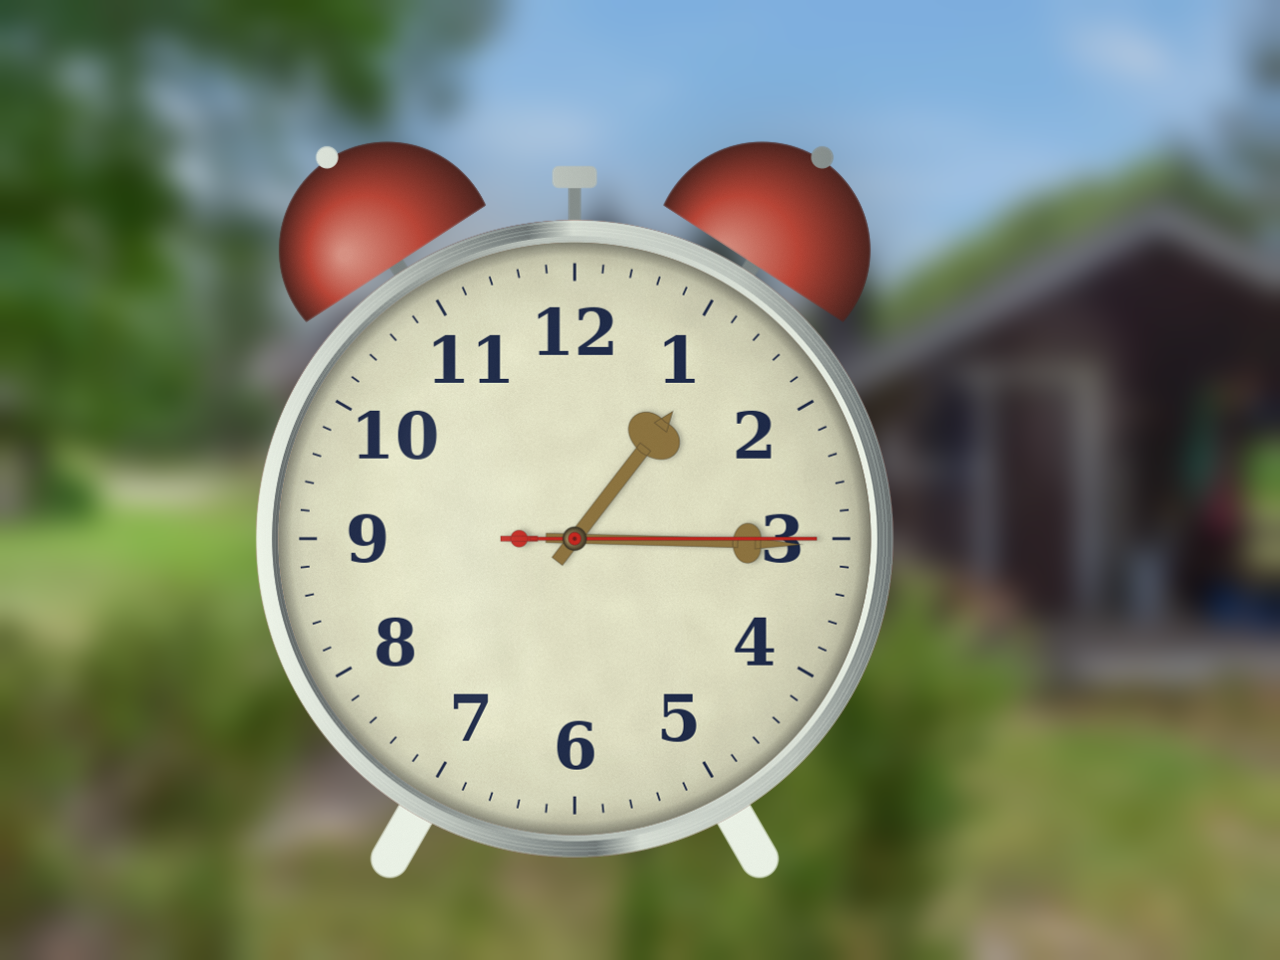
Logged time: 1,15,15
